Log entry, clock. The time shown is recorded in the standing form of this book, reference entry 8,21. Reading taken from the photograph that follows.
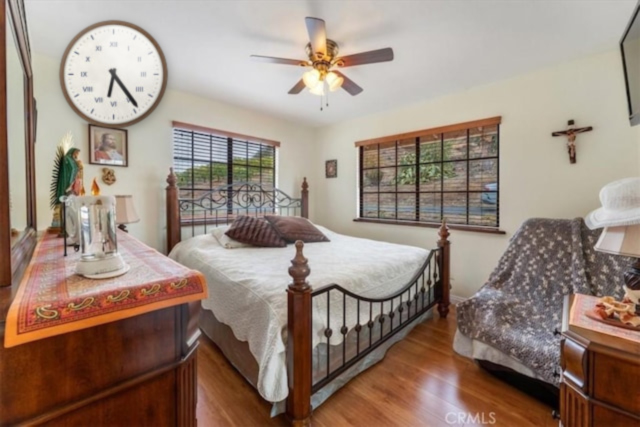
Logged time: 6,24
